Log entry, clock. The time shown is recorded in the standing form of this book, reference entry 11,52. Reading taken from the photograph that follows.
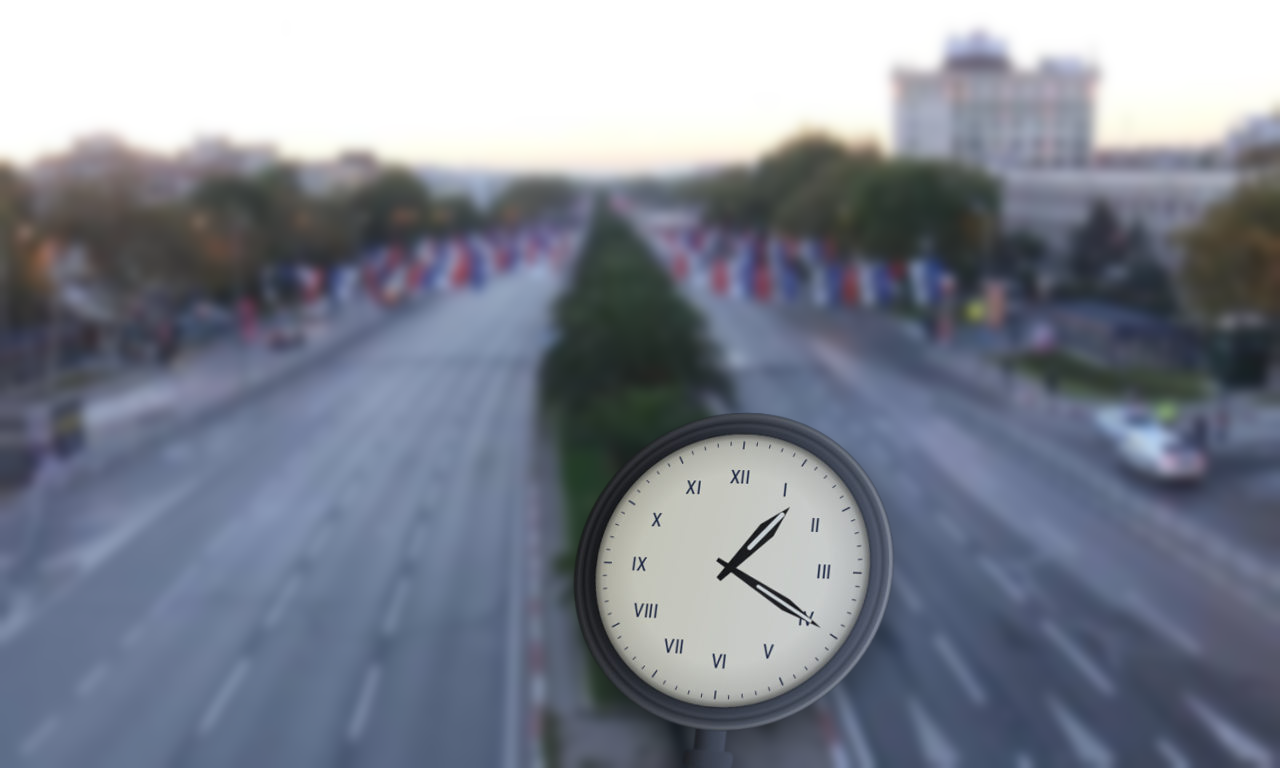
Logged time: 1,20
